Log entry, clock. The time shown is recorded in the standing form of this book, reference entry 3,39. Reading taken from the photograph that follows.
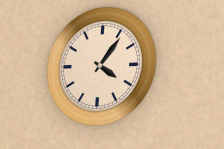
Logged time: 4,06
